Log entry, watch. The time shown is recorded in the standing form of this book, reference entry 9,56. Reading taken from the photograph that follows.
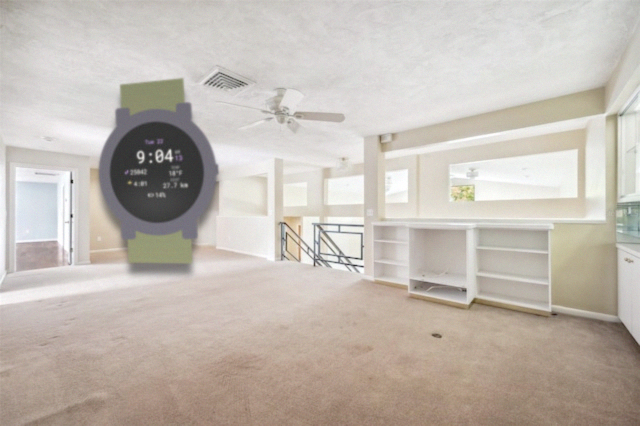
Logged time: 9,04
